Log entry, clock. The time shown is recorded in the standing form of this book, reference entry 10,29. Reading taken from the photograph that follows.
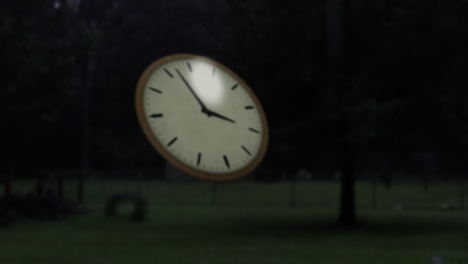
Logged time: 3,57
